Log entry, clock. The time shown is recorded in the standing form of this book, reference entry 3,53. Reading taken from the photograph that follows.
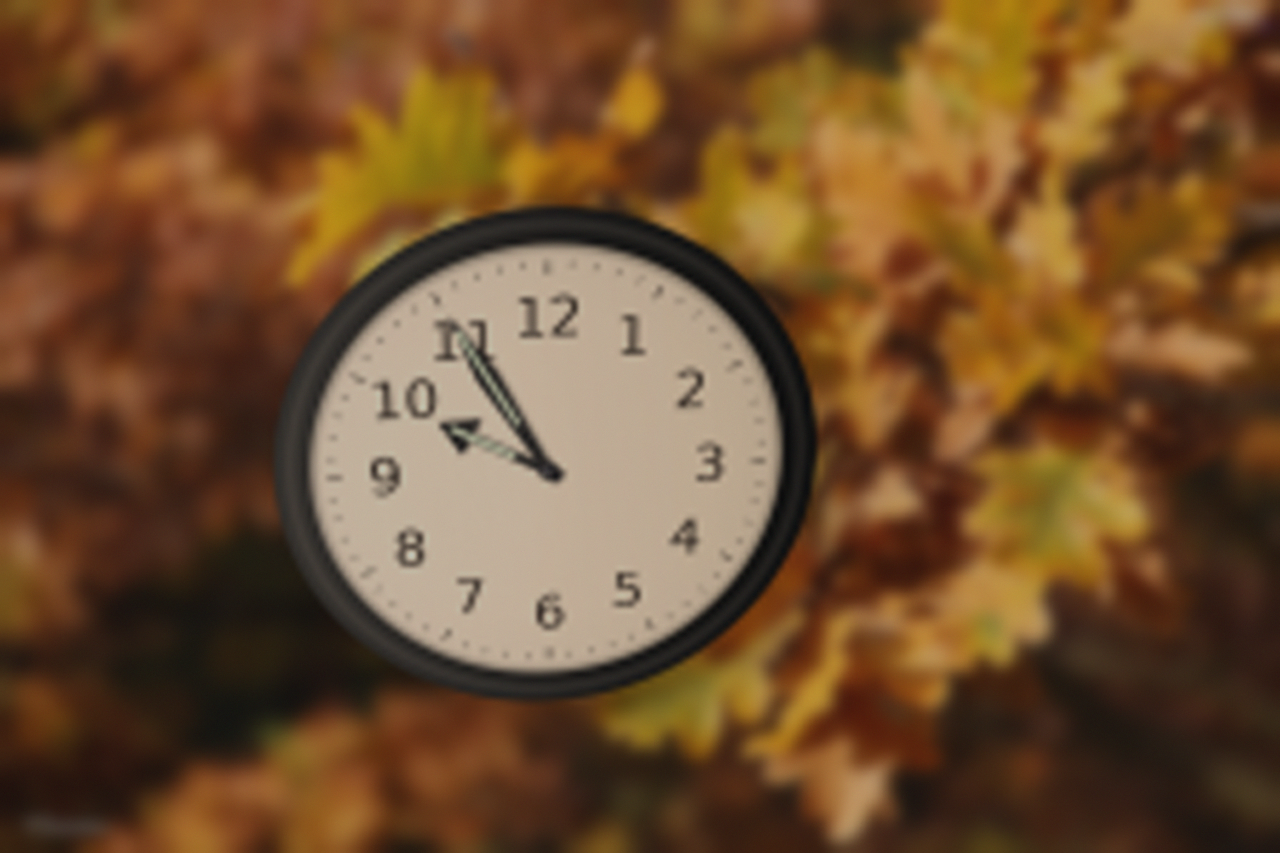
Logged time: 9,55
